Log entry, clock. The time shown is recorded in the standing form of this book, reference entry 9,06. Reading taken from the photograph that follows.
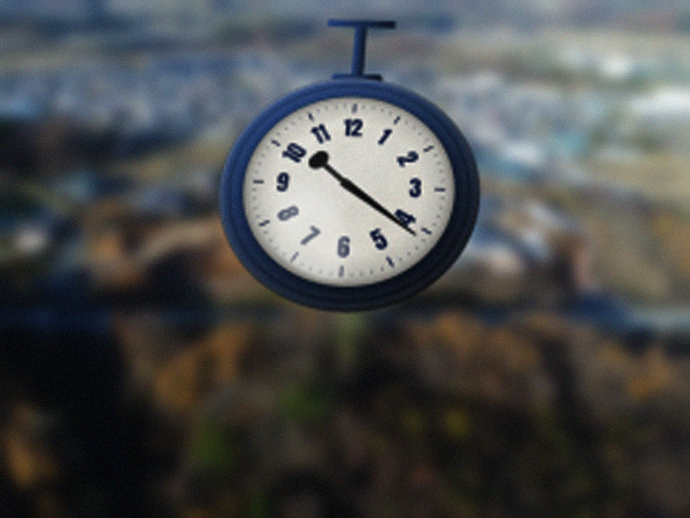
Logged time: 10,21
